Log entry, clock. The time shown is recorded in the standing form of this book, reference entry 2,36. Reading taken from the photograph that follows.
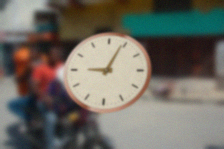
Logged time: 9,04
